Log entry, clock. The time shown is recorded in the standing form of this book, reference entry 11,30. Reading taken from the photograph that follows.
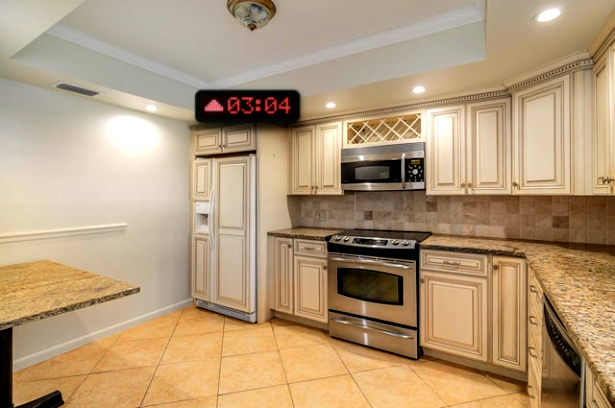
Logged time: 3,04
